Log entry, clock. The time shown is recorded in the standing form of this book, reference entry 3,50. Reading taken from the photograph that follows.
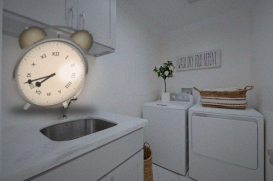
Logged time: 7,42
